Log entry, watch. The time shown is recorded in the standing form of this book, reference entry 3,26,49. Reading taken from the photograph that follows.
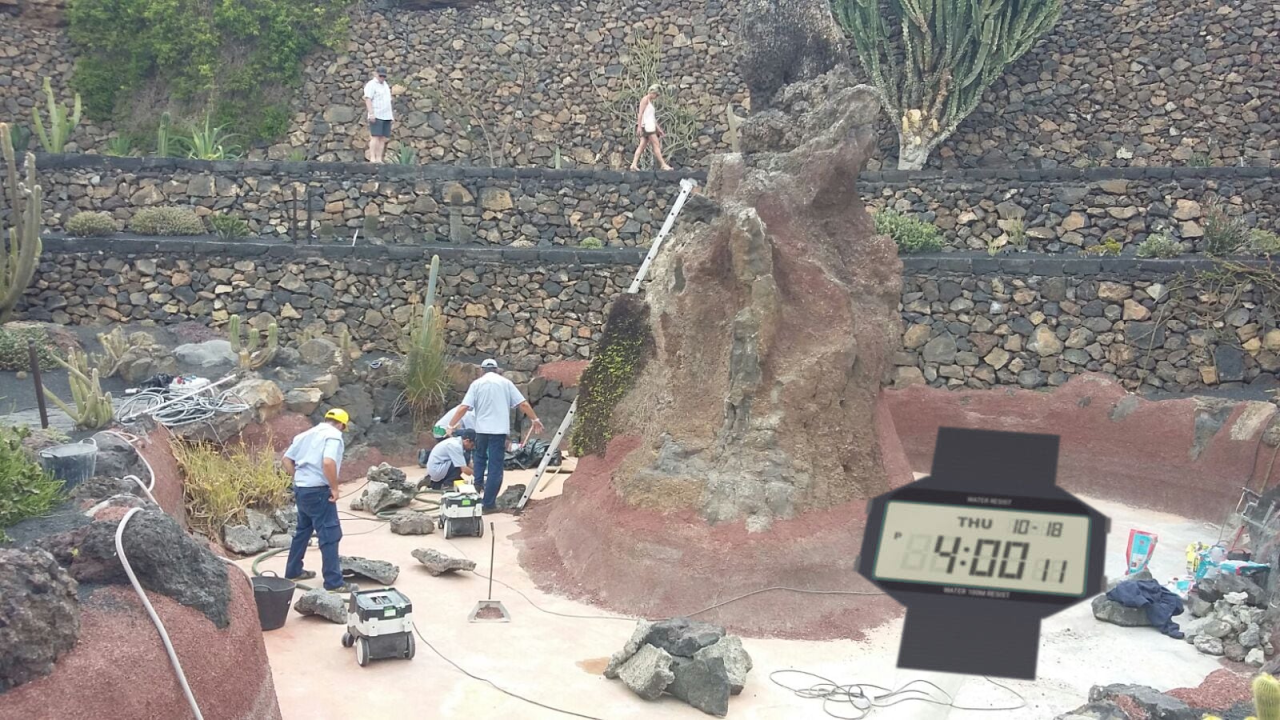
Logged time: 4,00,11
